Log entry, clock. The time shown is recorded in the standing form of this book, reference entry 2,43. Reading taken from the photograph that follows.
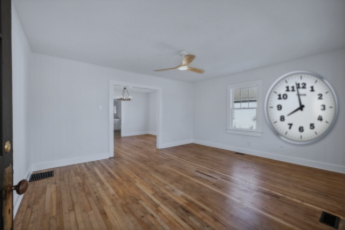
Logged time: 7,58
